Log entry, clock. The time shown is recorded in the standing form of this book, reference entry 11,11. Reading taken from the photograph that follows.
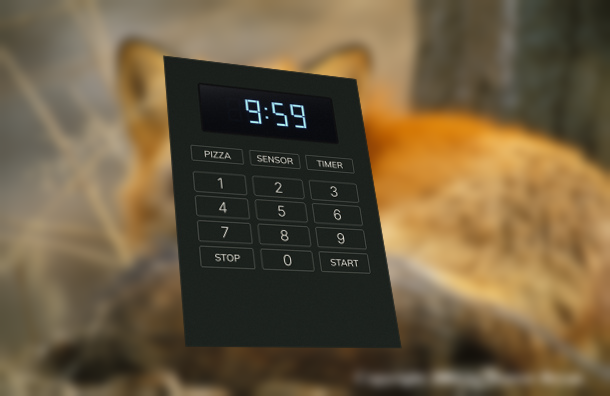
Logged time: 9,59
